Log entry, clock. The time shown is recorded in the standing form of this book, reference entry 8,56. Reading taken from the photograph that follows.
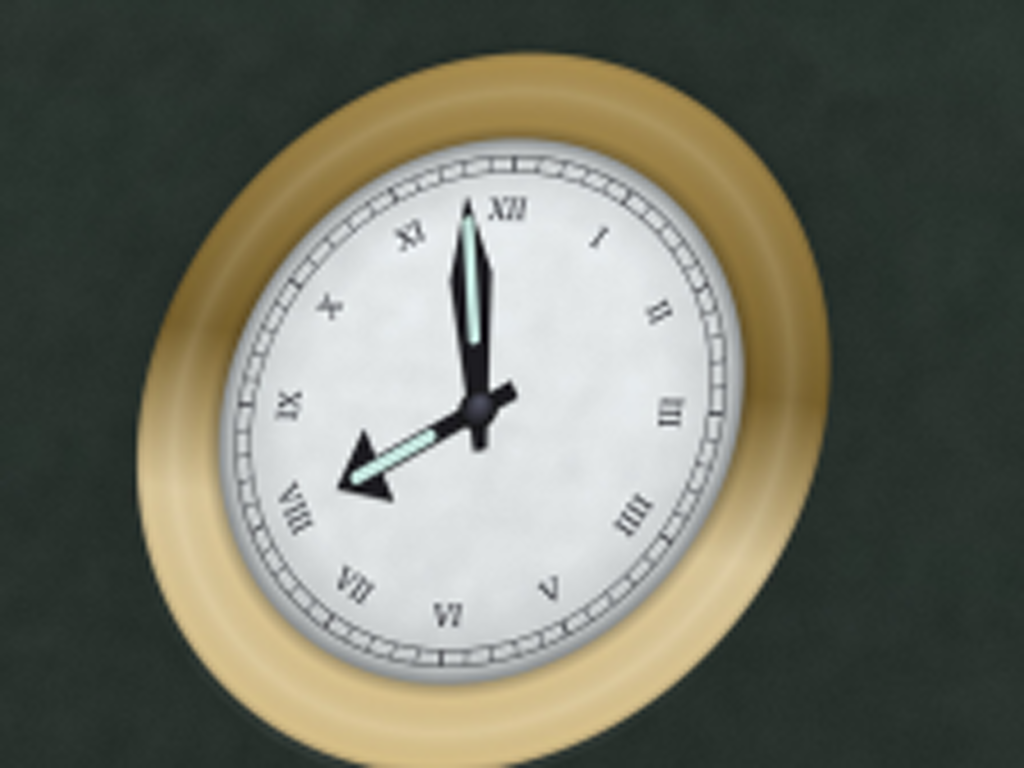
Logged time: 7,58
